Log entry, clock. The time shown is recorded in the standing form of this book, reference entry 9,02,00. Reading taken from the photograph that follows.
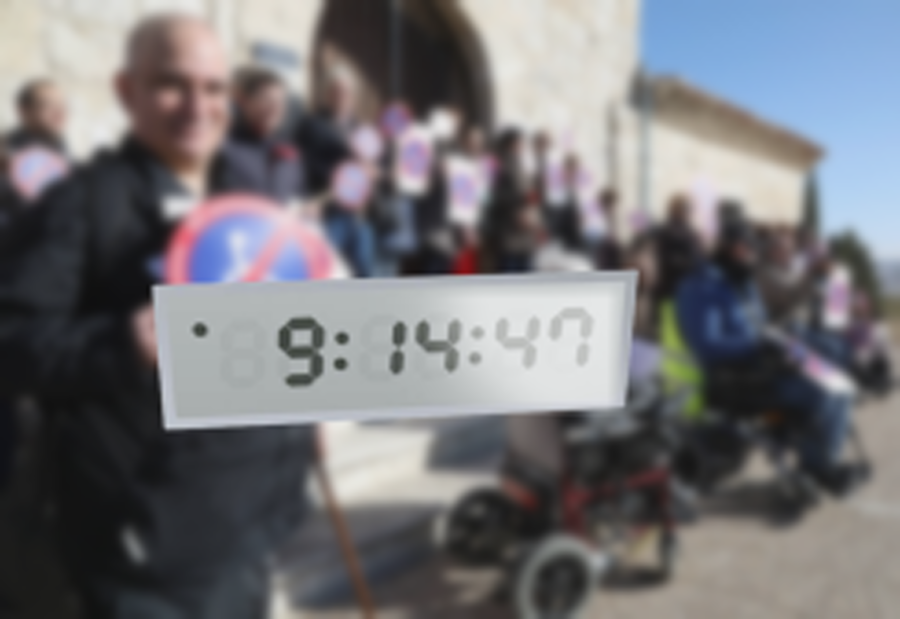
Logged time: 9,14,47
